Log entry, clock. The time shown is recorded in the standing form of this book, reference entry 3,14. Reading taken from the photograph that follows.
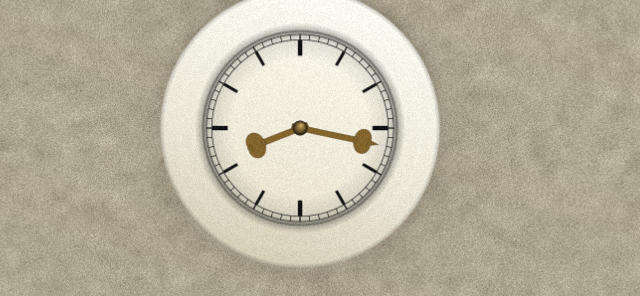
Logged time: 8,17
